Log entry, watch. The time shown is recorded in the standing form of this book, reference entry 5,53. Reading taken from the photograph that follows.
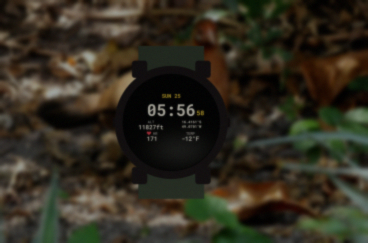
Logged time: 5,56
